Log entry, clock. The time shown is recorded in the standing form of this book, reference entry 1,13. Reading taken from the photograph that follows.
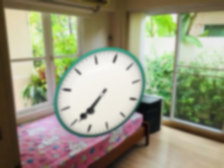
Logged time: 6,34
